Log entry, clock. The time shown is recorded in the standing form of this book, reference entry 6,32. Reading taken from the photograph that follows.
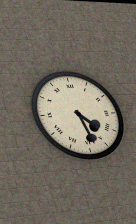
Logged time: 4,28
